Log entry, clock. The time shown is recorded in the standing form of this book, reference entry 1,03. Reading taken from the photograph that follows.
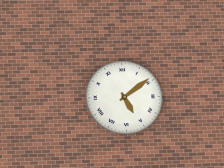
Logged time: 5,09
